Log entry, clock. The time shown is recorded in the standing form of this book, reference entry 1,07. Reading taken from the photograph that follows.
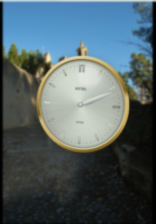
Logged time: 2,11
